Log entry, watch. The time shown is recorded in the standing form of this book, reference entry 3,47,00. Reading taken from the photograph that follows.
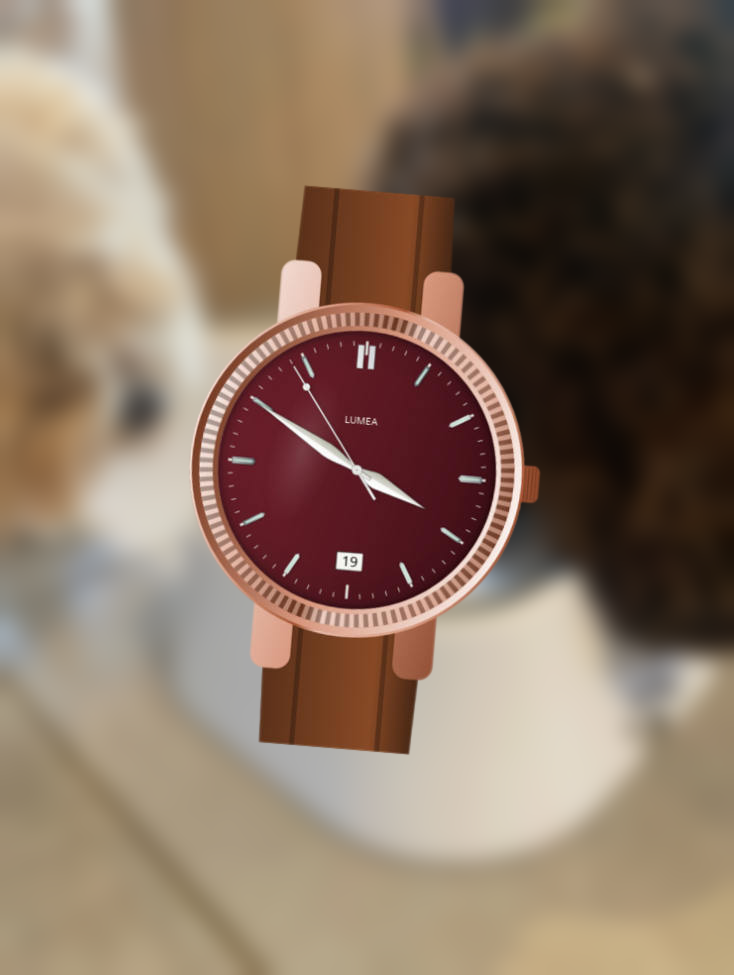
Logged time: 3,49,54
